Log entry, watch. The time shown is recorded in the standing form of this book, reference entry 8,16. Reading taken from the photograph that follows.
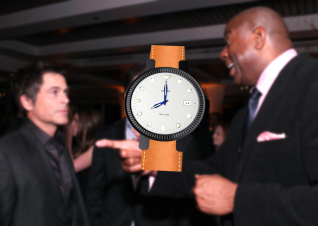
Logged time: 8,00
